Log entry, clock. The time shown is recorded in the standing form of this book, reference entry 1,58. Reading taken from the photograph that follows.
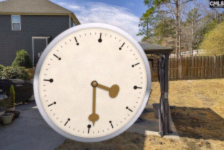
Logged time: 3,29
